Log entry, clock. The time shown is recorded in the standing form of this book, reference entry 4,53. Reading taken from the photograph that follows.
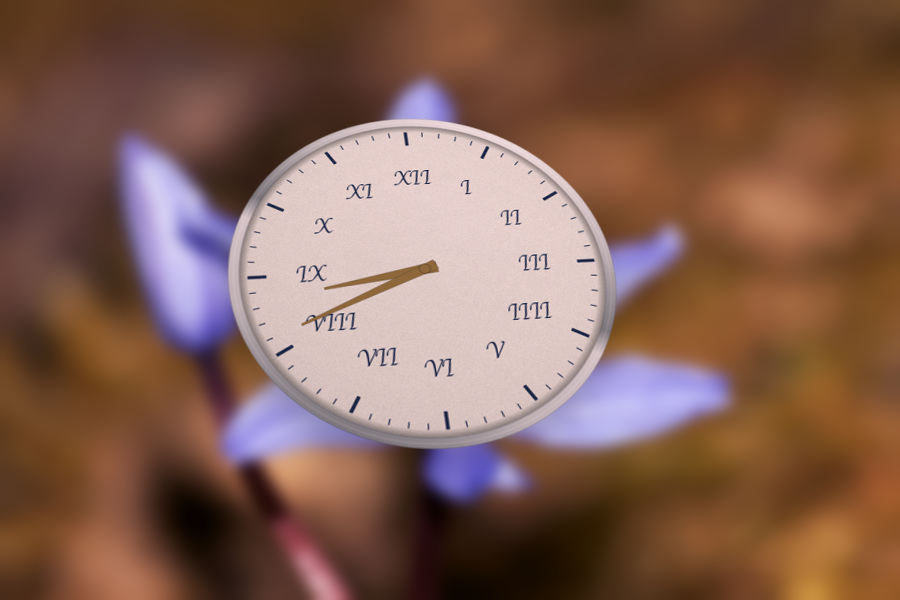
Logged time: 8,41
